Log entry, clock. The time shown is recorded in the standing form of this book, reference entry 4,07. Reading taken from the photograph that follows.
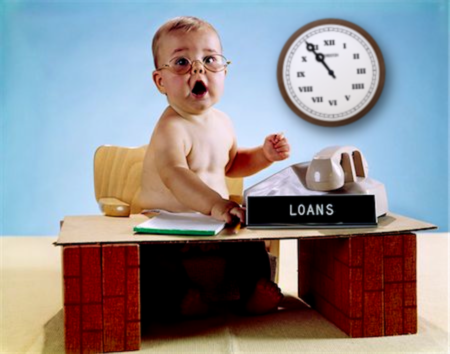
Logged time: 10,54
